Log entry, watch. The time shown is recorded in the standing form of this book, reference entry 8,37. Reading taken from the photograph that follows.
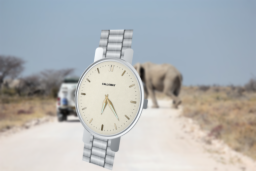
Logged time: 6,23
